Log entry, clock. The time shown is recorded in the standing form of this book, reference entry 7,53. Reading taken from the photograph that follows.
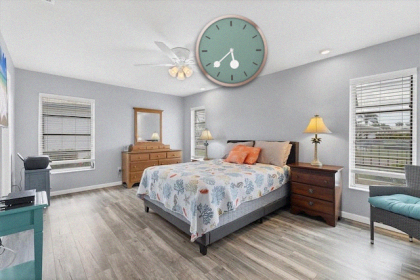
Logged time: 5,38
